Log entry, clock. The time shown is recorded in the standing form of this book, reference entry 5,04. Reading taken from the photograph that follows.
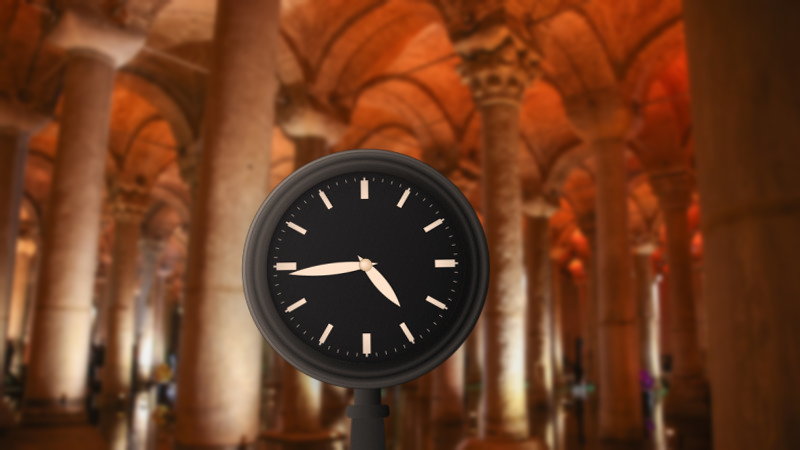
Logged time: 4,44
